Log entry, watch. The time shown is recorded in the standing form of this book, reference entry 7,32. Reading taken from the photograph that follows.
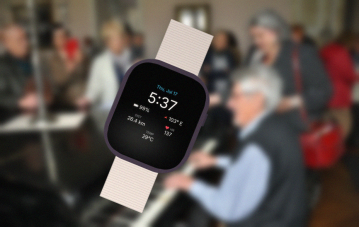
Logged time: 5,37
